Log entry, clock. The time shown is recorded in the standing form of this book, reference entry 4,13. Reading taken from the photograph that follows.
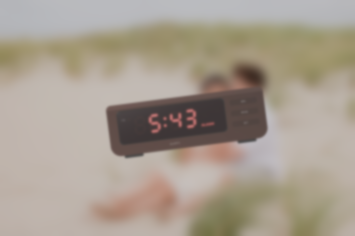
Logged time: 5,43
